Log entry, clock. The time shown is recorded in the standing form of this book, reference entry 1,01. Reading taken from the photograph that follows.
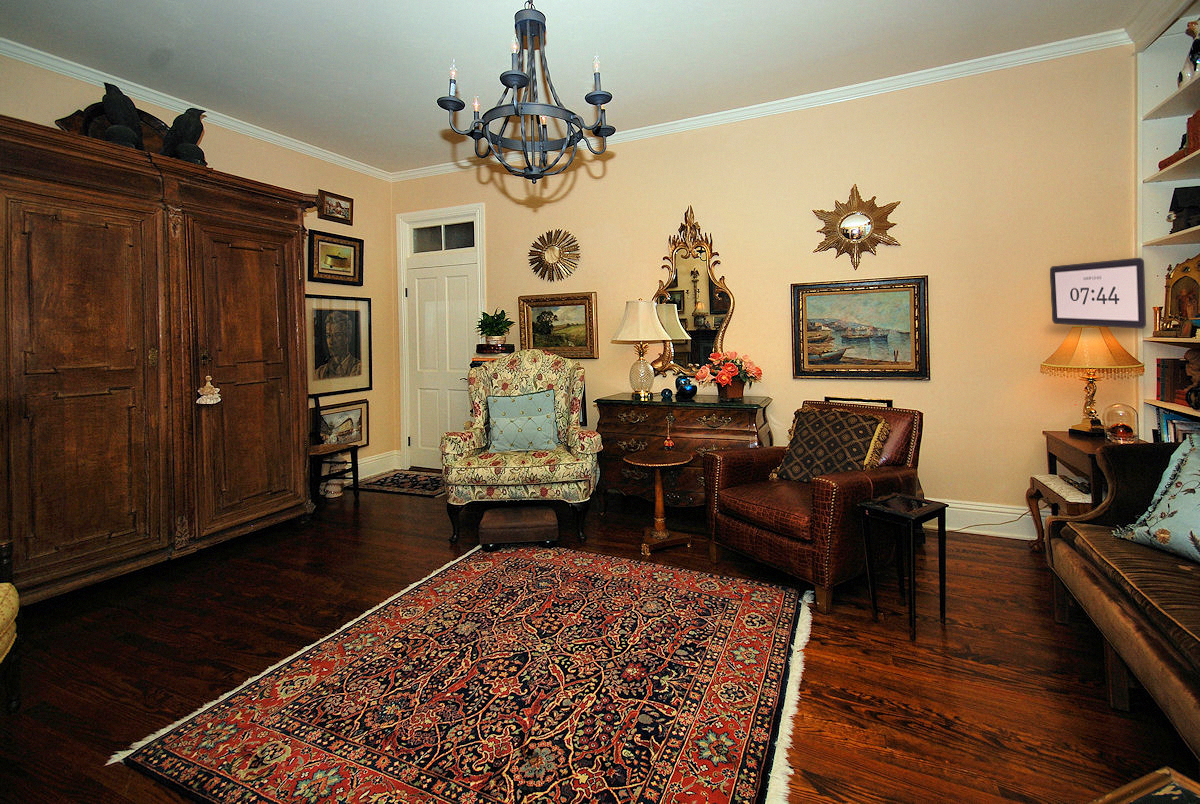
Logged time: 7,44
